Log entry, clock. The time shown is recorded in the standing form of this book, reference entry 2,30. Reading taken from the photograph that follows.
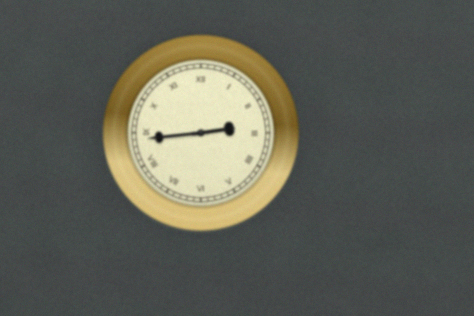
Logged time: 2,44
